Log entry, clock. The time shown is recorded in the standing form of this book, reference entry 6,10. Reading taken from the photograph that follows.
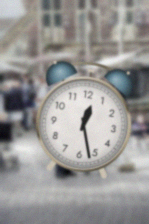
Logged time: 12,27
